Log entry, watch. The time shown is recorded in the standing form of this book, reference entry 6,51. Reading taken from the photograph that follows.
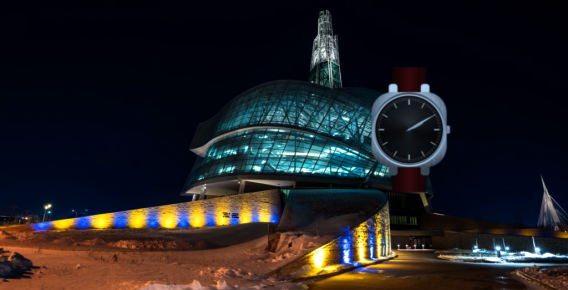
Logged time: 2,10
